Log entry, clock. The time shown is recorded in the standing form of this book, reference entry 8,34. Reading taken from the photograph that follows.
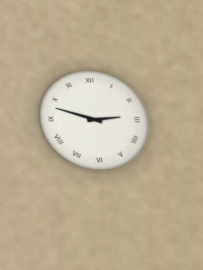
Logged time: 2,48
